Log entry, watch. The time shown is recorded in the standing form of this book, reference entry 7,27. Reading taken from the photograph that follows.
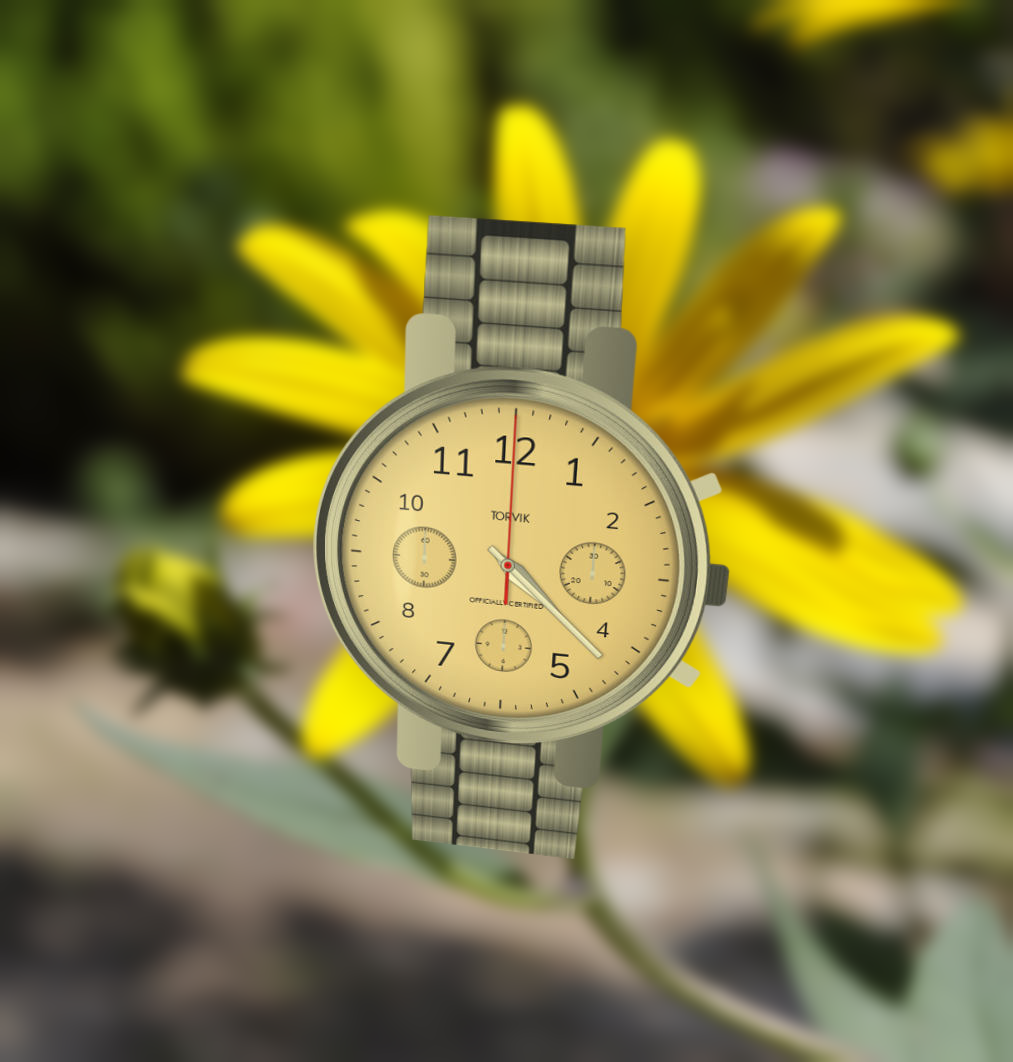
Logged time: 4,22
